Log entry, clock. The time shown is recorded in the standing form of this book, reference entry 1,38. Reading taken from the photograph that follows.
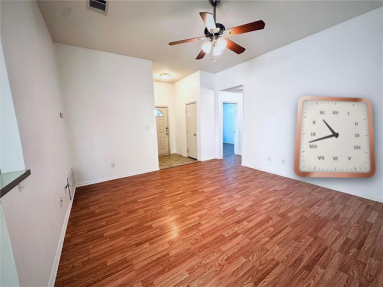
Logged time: 10,42
